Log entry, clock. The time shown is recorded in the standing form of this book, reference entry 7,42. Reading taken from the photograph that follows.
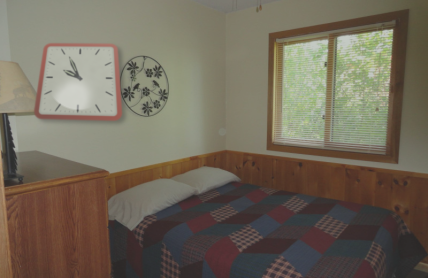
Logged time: 9,56
